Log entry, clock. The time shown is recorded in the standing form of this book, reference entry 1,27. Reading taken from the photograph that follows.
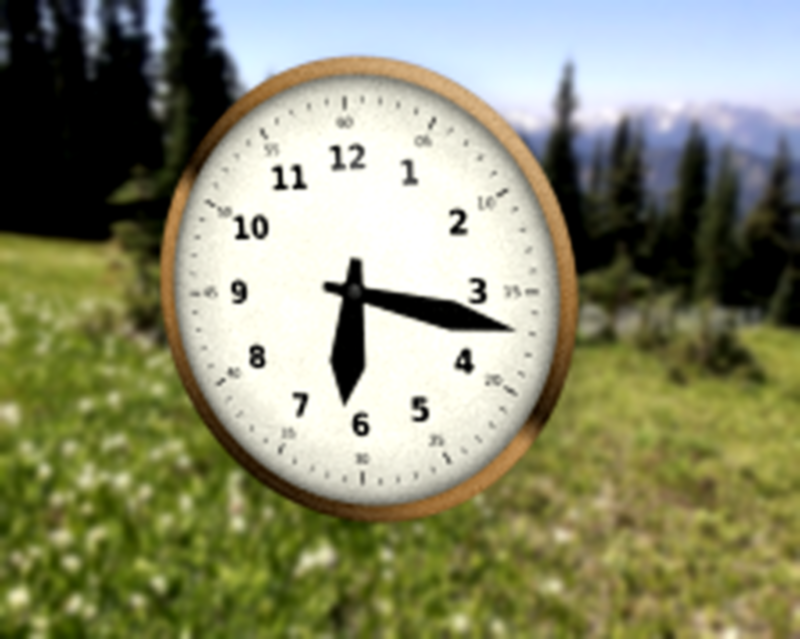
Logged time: 6,17
